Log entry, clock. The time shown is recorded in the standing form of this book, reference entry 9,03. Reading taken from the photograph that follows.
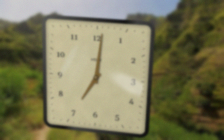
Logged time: 7,01
